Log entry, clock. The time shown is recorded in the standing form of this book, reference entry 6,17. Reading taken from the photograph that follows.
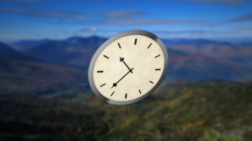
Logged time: 10,37
